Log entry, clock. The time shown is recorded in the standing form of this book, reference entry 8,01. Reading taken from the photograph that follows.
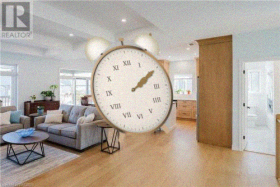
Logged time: 2,10
